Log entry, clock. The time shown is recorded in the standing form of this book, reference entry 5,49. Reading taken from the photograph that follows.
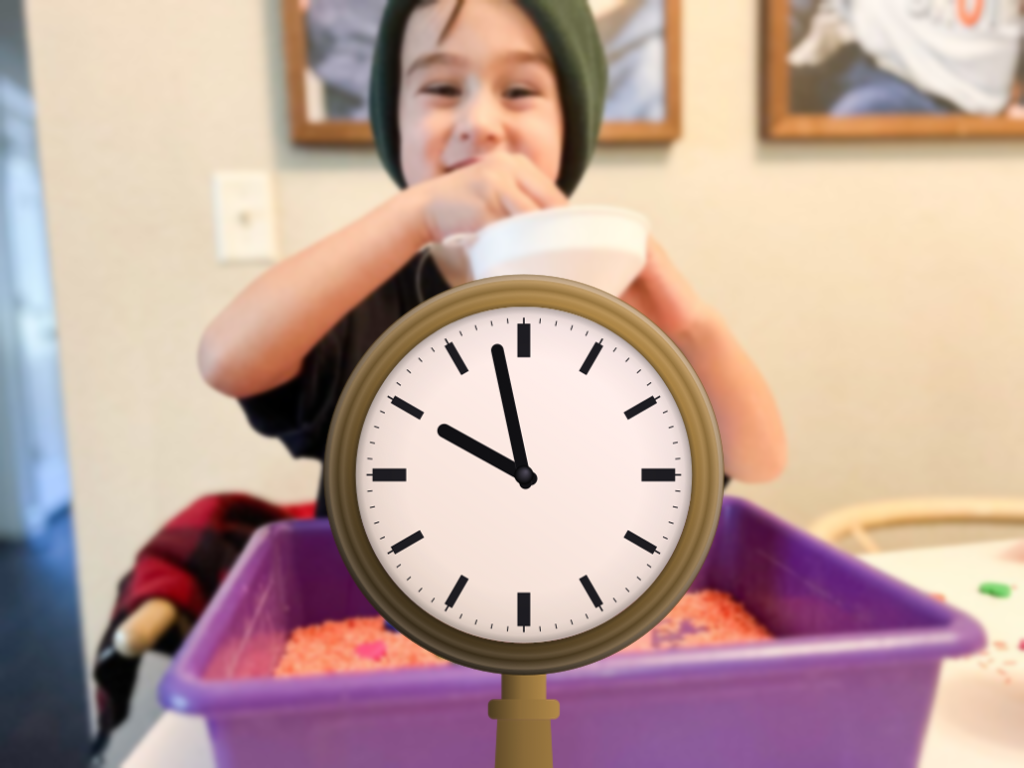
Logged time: 9,58
